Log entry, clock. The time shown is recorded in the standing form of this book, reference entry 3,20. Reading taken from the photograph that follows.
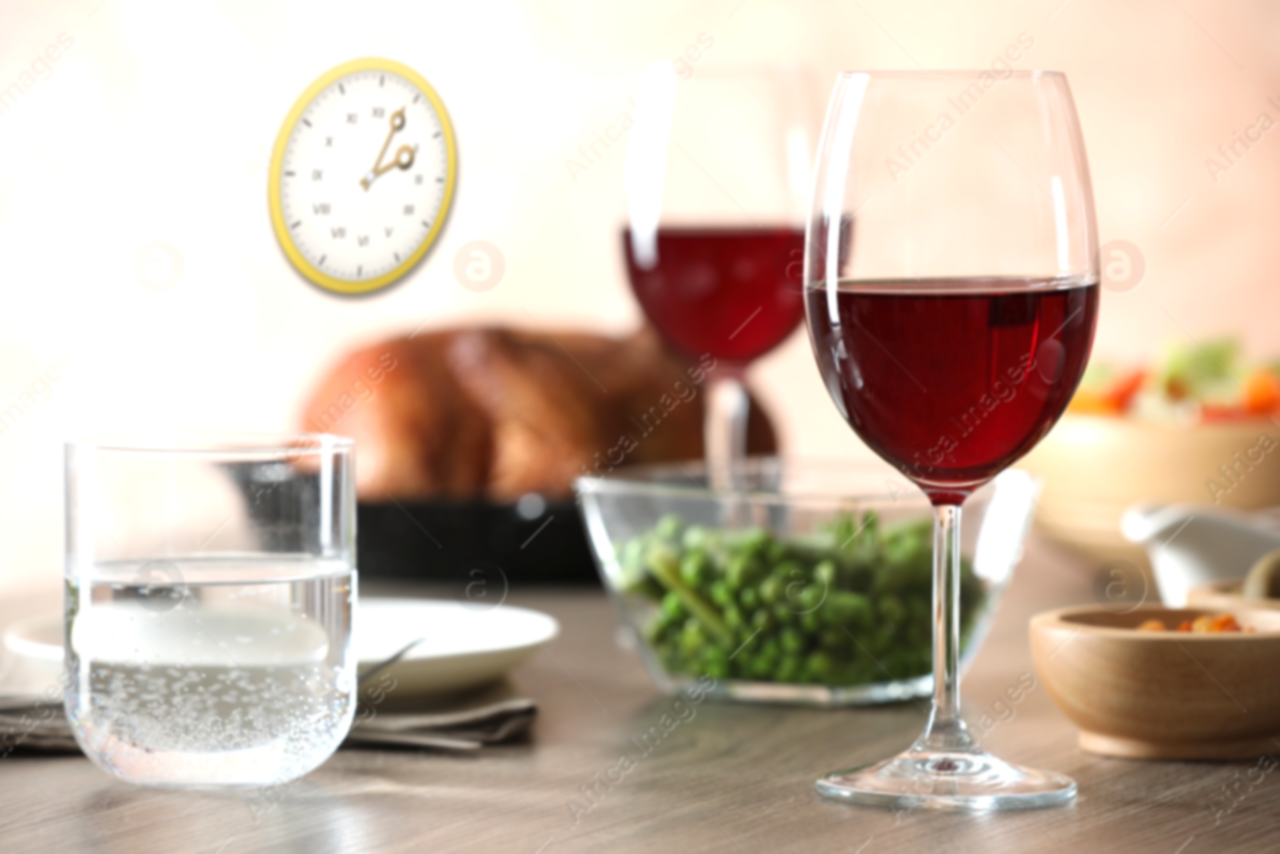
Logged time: 2,04
